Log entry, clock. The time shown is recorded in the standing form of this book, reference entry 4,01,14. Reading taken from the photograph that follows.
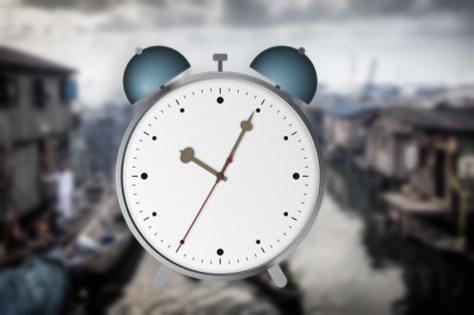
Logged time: 10,04,35
